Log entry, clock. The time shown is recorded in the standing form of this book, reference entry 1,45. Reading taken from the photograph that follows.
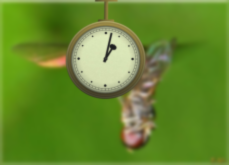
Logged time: 1,02
